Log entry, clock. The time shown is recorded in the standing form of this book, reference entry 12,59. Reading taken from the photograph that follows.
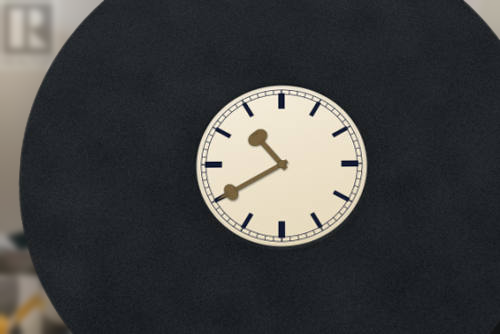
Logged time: 10,40
